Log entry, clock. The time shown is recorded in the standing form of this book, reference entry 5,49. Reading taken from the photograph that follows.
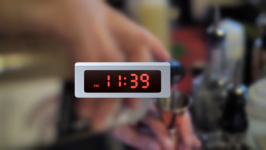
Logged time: 11,39
